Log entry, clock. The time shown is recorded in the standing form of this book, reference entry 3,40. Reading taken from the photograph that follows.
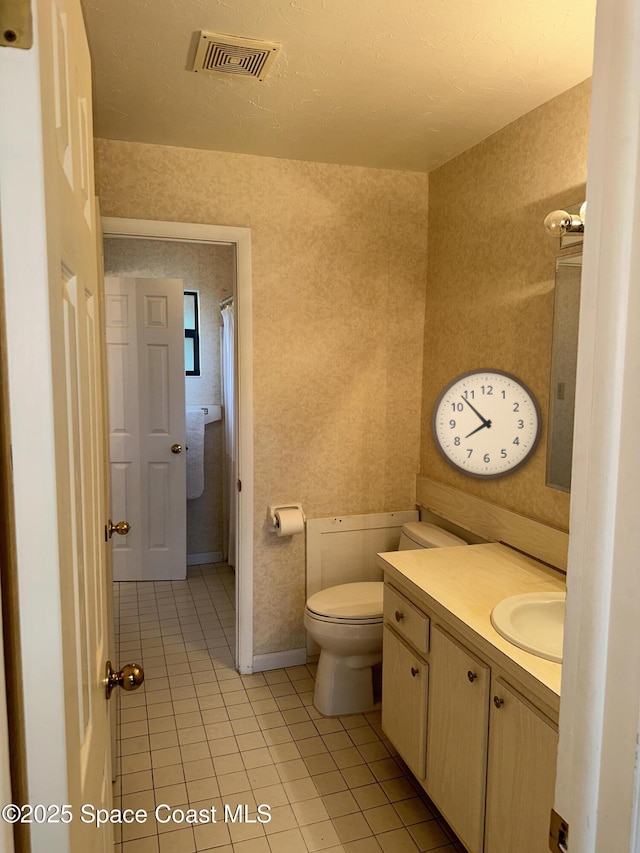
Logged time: 7,53
